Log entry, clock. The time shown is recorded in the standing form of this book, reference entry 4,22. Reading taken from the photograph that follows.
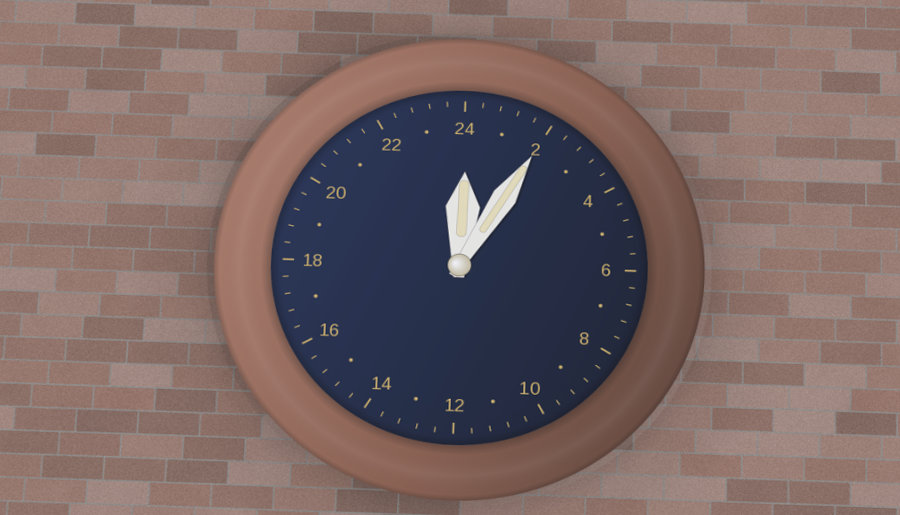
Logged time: 0,05
